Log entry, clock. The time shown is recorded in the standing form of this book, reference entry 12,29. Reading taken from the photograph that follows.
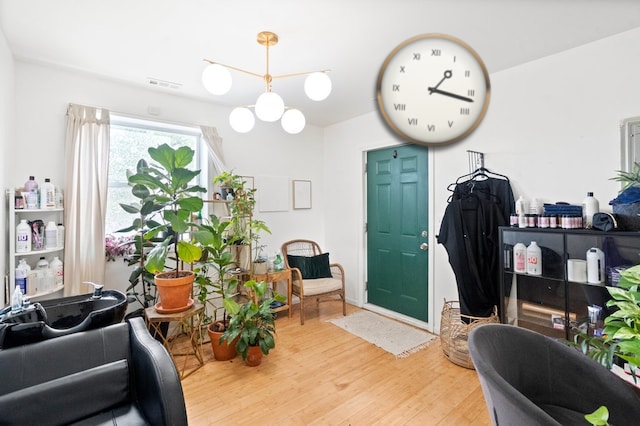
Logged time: 1,17
